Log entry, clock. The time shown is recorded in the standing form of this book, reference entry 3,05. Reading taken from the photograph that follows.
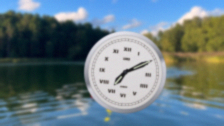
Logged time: 7,10
